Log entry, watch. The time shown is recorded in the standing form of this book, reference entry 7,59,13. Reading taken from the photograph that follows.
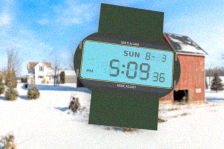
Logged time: 5,09,36
